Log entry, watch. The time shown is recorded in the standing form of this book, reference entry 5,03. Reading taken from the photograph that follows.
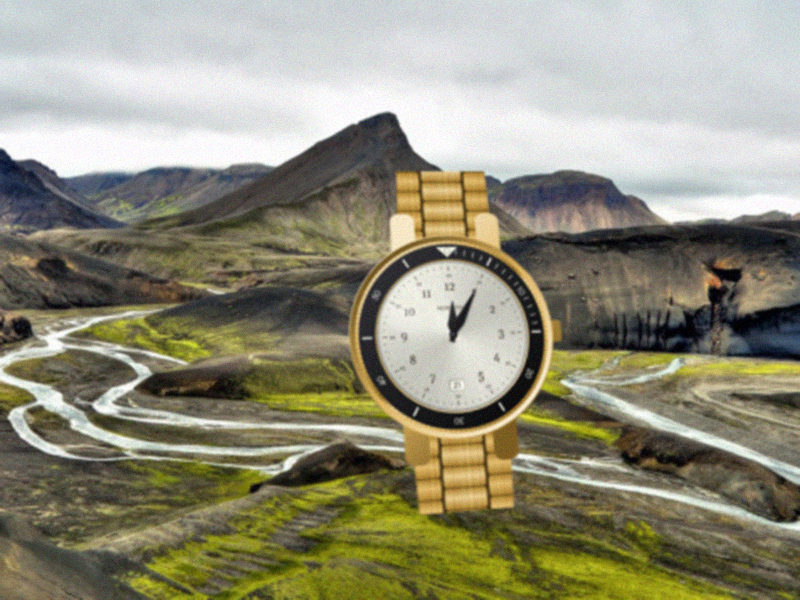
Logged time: 12,05
